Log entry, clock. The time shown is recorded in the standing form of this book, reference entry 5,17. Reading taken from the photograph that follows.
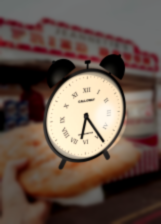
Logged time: 6,24
